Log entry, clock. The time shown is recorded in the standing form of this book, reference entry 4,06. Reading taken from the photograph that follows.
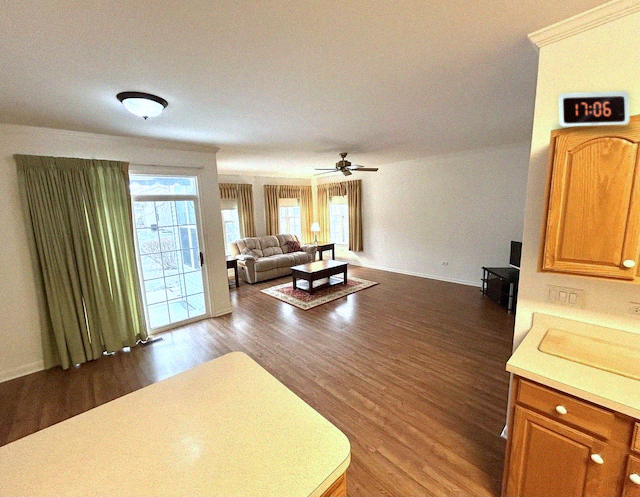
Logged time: 17,06
